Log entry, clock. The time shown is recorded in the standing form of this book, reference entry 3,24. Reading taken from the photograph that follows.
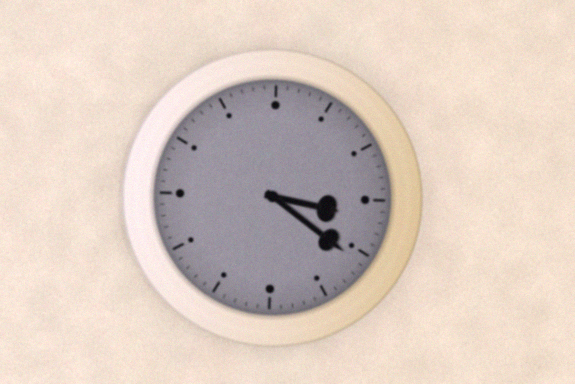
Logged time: 3,21
